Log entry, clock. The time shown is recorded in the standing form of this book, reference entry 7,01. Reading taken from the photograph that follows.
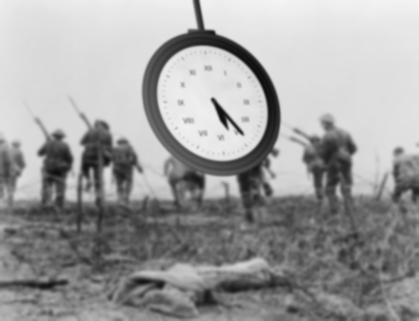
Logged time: 5,24
